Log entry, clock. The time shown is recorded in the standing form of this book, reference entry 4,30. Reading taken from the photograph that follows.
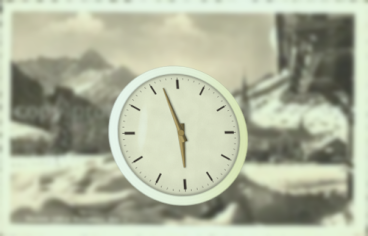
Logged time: 5,57
